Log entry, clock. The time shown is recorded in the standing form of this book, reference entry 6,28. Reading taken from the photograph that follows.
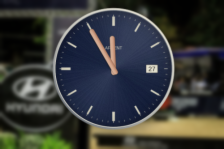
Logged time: 11,55
